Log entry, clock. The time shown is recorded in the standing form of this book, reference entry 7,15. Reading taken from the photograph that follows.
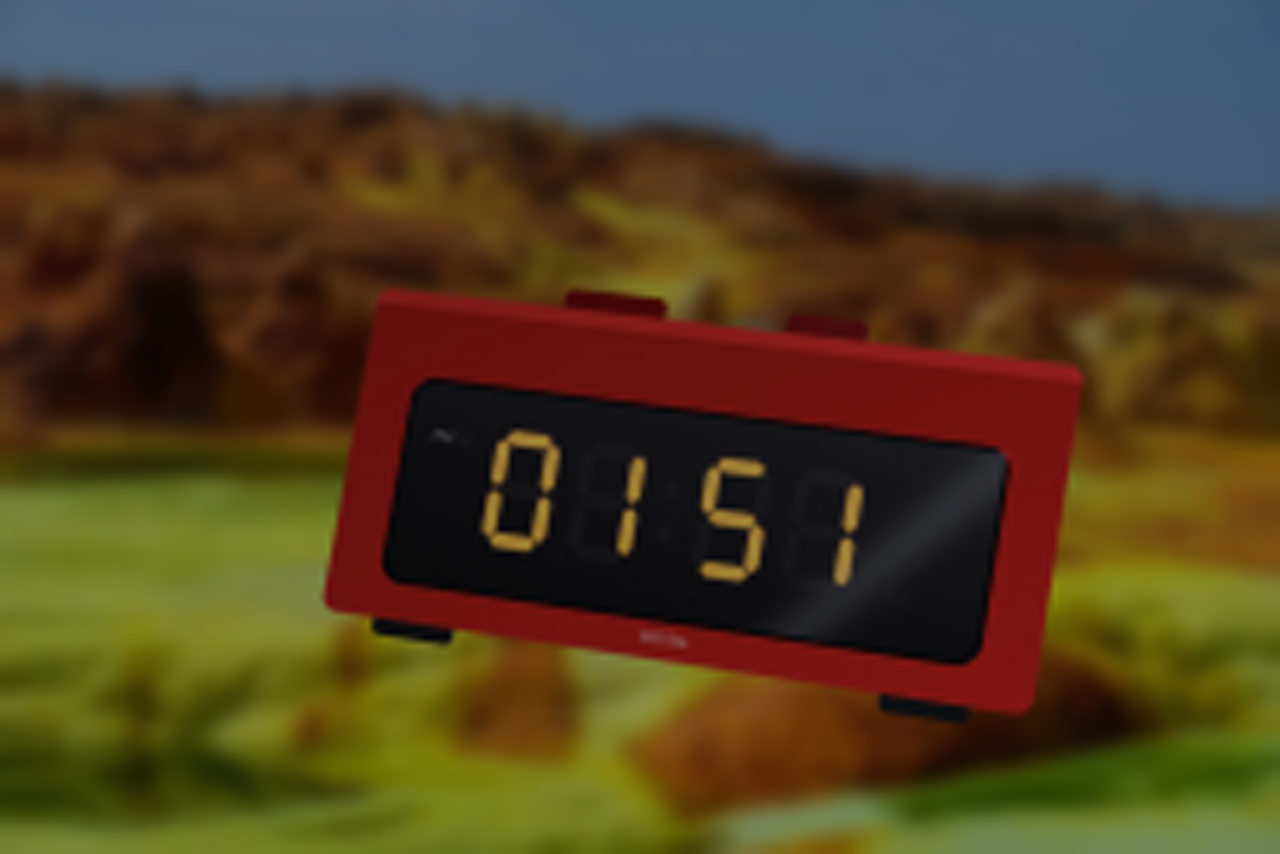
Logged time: 1,51
